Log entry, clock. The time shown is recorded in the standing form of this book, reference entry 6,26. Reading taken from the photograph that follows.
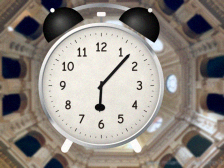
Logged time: 6,07
